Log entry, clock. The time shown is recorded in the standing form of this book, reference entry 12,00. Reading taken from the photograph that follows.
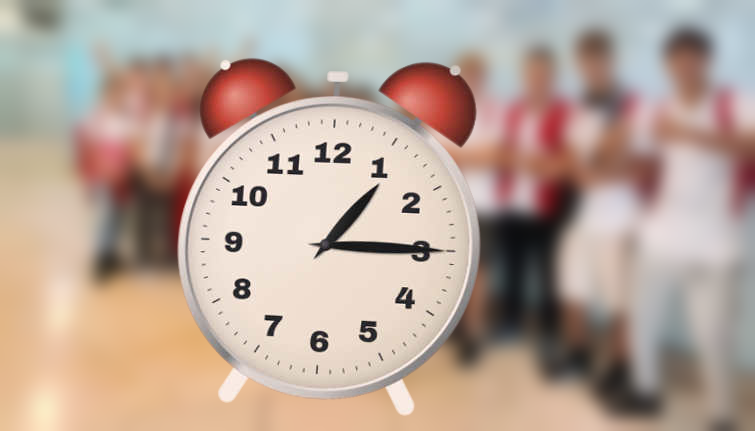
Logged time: 1,15
